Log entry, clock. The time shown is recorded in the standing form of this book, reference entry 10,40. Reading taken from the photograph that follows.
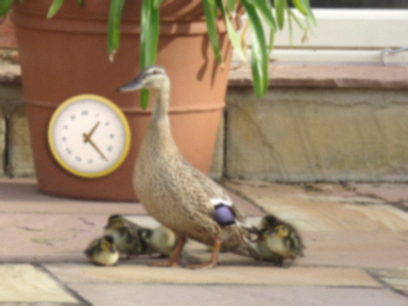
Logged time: 1,24
